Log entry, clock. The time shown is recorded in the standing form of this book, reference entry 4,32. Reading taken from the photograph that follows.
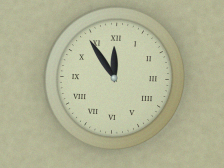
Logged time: 11,54
